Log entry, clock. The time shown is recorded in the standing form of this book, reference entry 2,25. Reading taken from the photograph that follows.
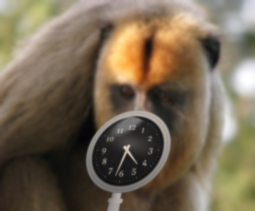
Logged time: 4,32
